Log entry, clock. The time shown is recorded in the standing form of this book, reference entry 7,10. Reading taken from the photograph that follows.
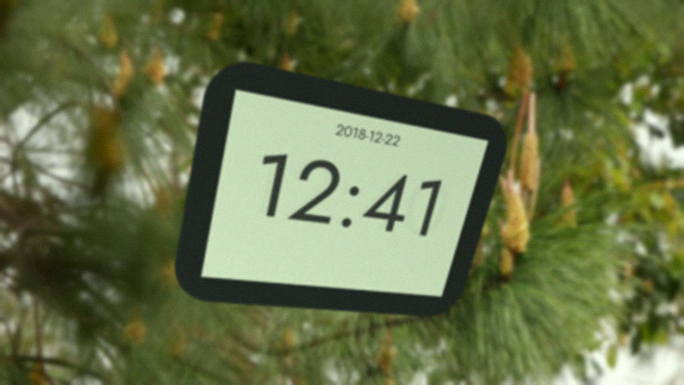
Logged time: 12,41
